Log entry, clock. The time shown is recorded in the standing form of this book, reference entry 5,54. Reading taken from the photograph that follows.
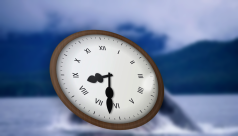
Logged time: 8,32
